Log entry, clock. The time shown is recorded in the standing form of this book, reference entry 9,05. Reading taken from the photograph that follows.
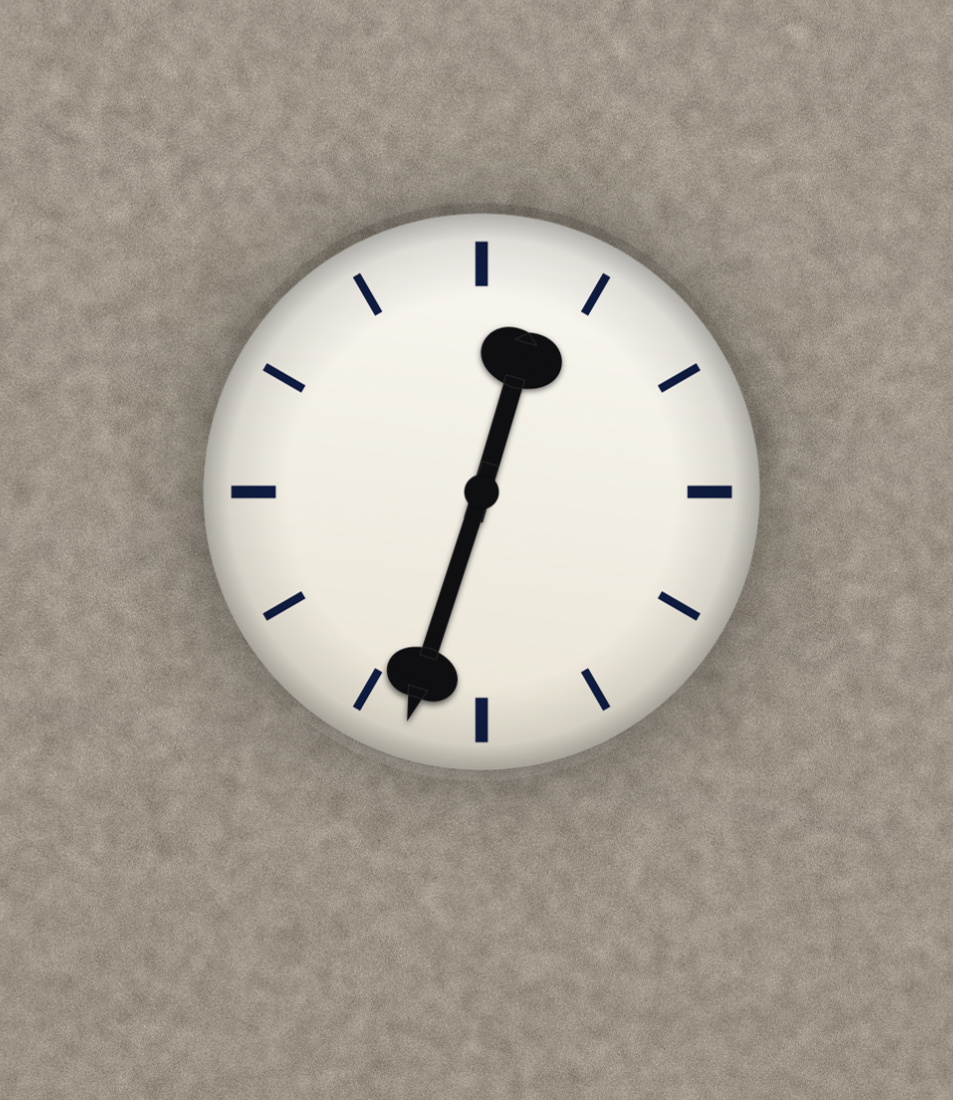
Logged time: 12,33
